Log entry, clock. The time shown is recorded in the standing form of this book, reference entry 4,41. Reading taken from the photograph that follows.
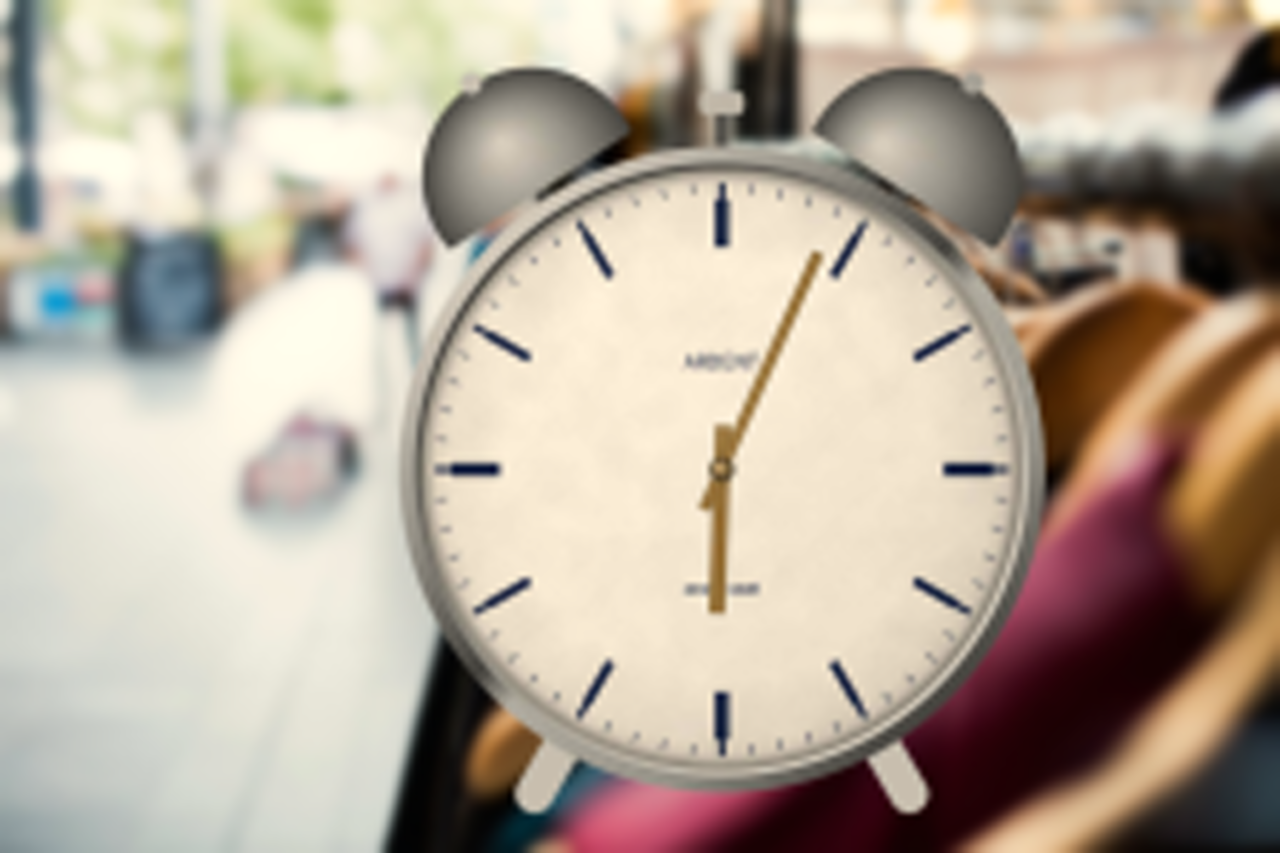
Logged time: 6,04
